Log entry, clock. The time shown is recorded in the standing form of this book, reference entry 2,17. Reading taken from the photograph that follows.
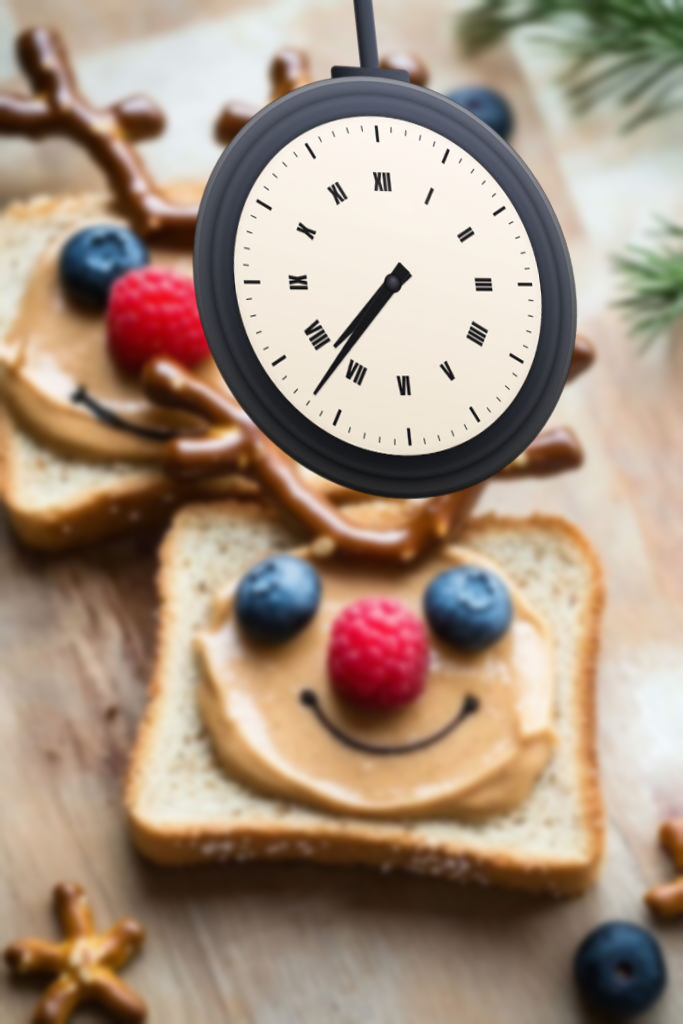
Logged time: 7,37
